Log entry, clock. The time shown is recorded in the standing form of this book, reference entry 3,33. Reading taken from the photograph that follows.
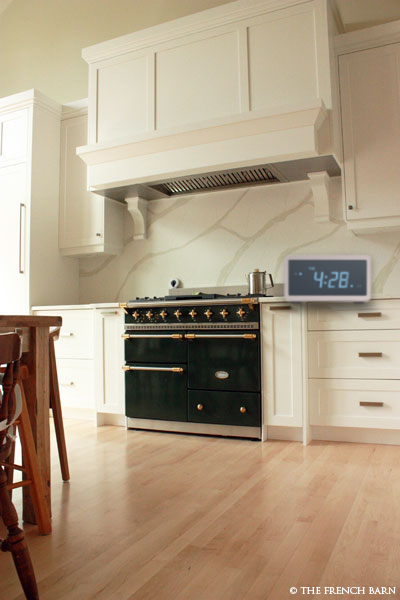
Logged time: 4,28
